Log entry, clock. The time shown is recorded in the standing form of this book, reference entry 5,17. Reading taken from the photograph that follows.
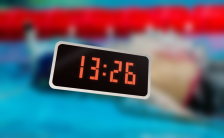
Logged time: 13,26
